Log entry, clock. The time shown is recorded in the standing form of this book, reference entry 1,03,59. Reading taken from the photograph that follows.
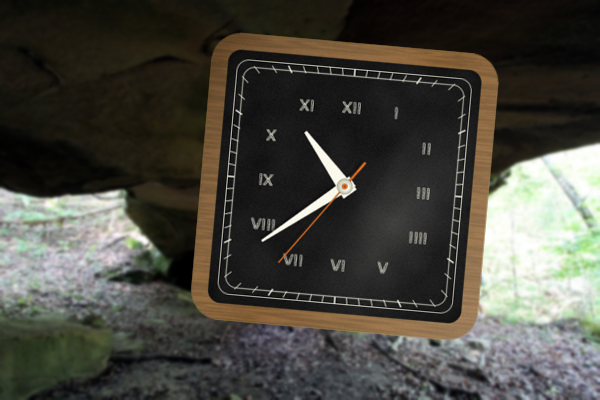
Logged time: 10,38,36
